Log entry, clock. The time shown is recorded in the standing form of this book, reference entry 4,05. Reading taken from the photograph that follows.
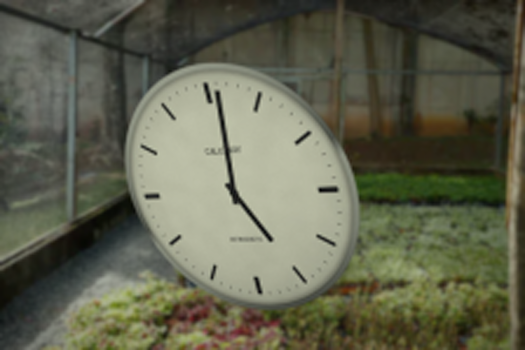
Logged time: 5,01
